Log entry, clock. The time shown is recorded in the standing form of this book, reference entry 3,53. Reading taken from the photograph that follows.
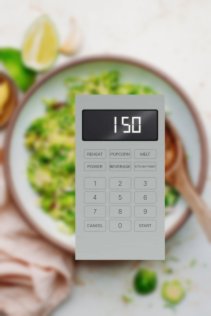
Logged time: 1,50
